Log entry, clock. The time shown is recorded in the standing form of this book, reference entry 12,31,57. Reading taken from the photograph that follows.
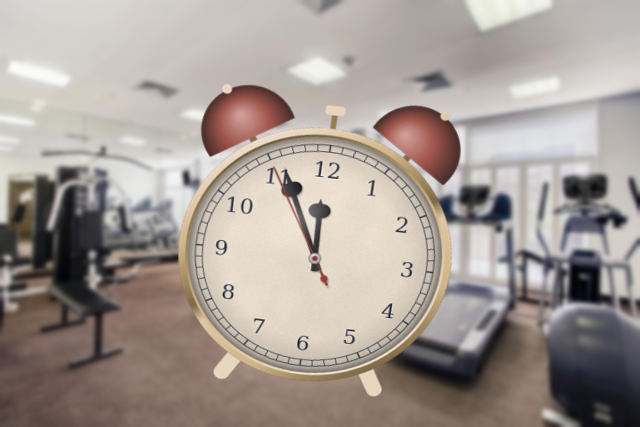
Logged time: 11,55,55
